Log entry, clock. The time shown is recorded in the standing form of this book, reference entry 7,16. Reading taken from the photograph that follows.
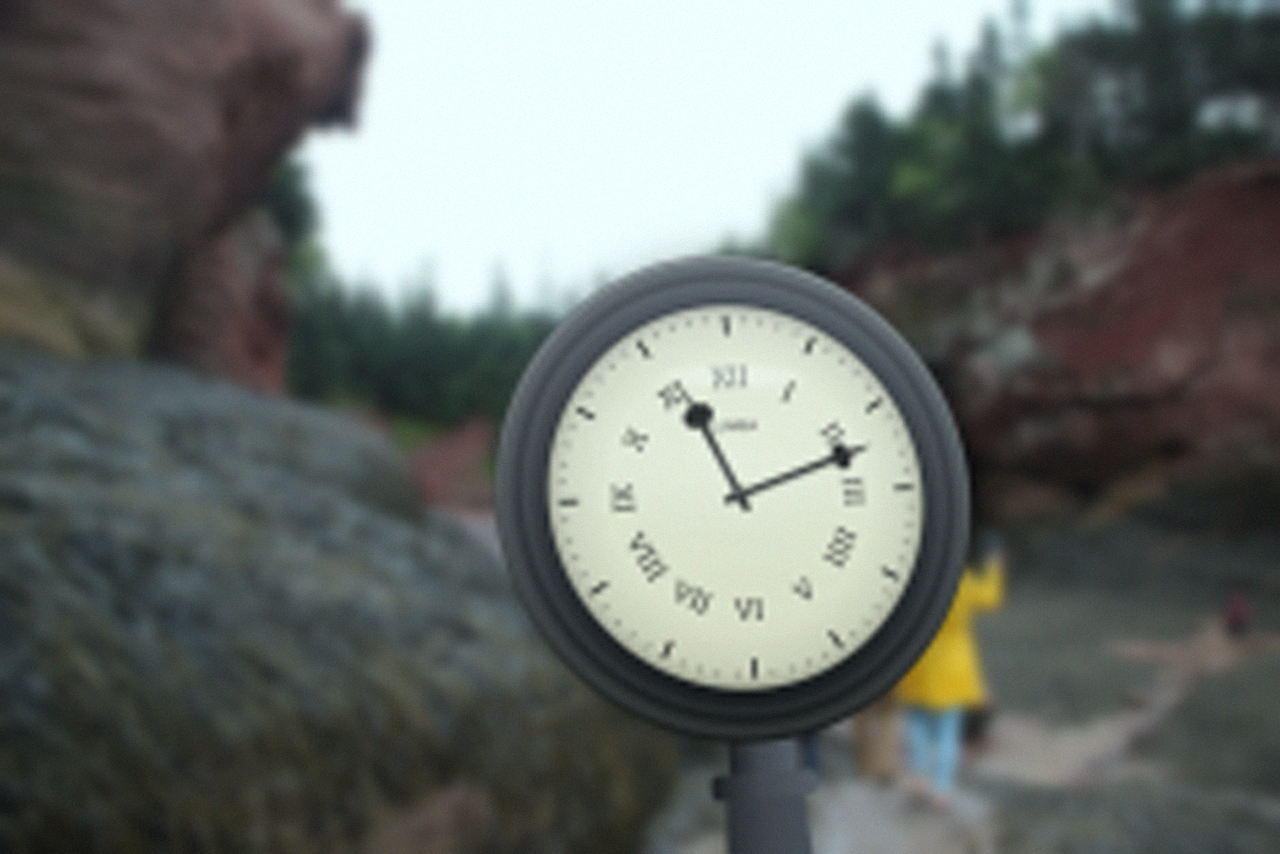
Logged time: 11,12
